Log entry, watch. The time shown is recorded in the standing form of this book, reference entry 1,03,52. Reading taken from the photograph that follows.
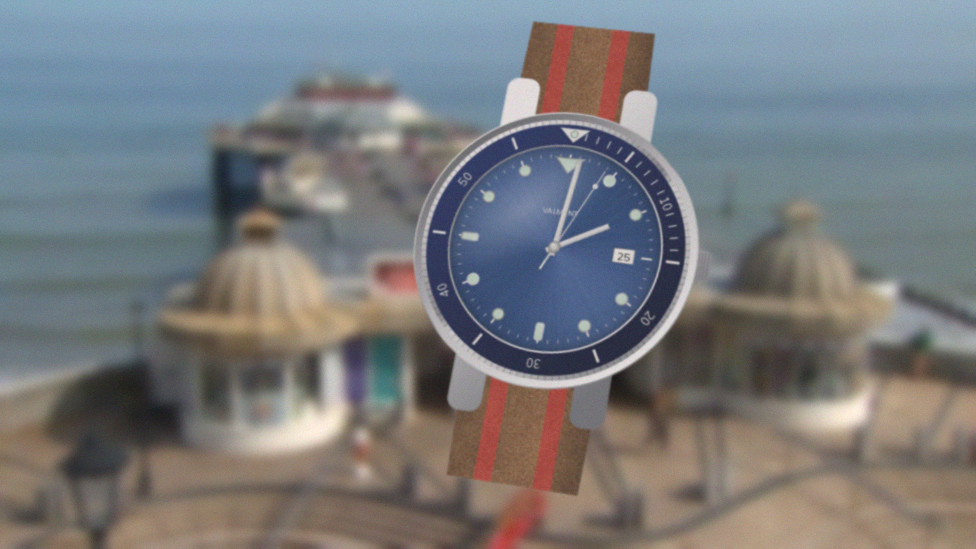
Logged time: 2,01,04
